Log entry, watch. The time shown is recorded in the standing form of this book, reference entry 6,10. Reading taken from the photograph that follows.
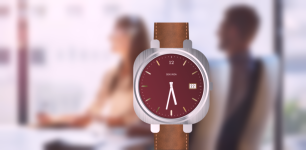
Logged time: 5,32
